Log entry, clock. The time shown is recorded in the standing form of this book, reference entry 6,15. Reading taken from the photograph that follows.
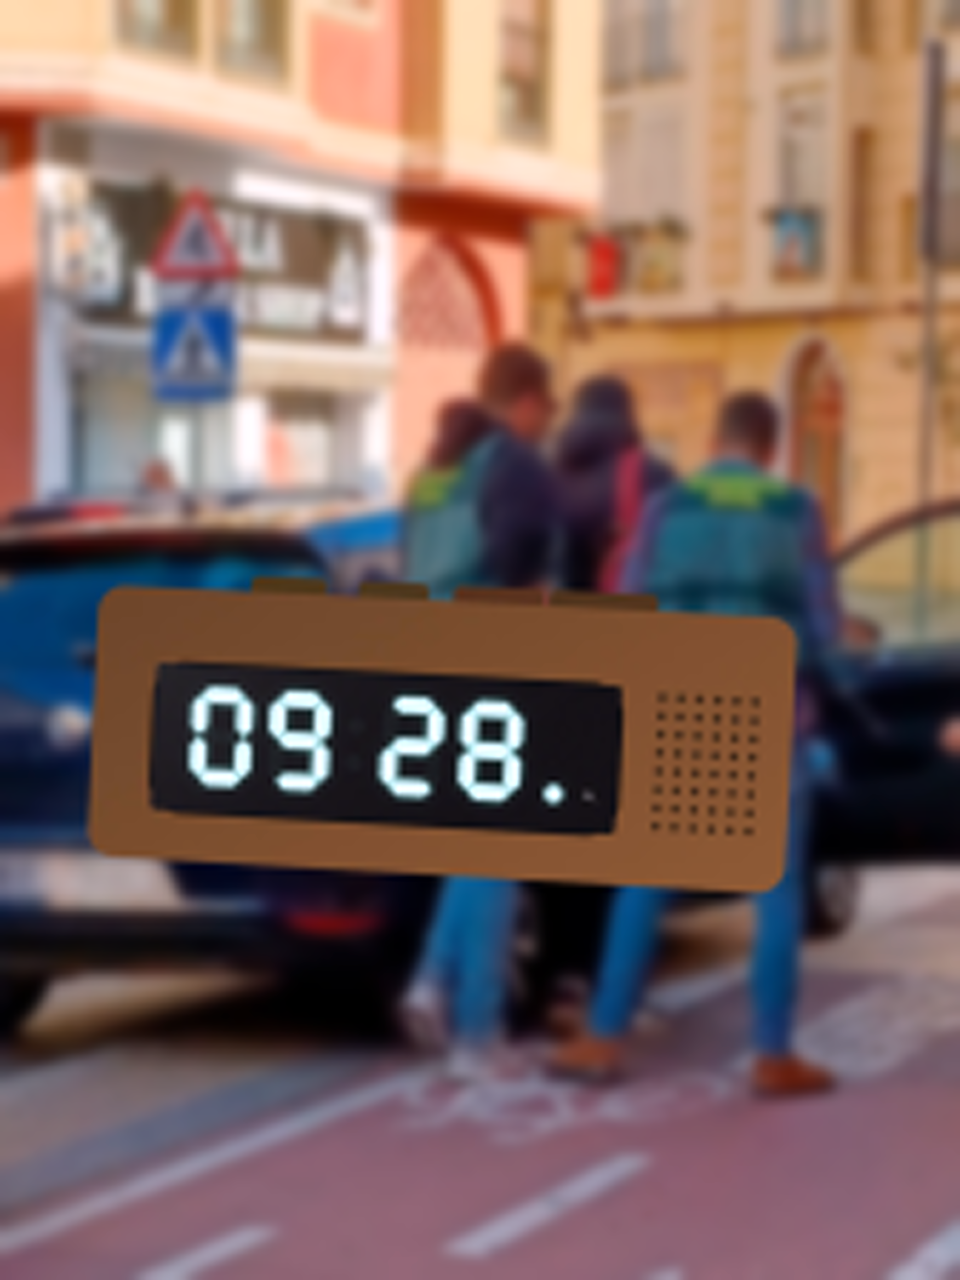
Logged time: 9,28
